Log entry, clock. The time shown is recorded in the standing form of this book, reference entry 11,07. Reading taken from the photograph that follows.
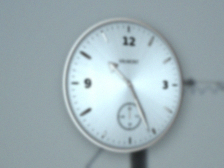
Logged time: 10,26
